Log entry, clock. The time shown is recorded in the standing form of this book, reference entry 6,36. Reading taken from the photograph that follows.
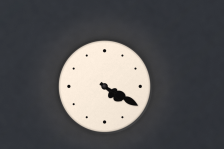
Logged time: 4,20
